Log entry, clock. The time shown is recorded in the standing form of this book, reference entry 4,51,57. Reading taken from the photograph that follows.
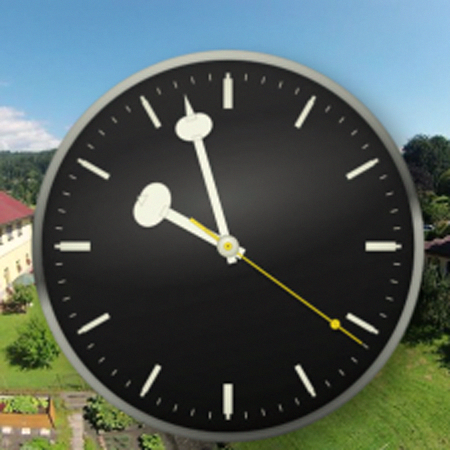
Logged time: 9,57,21
